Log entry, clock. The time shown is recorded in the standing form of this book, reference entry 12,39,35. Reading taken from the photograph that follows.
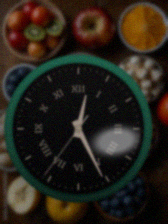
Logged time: 12,25,36
